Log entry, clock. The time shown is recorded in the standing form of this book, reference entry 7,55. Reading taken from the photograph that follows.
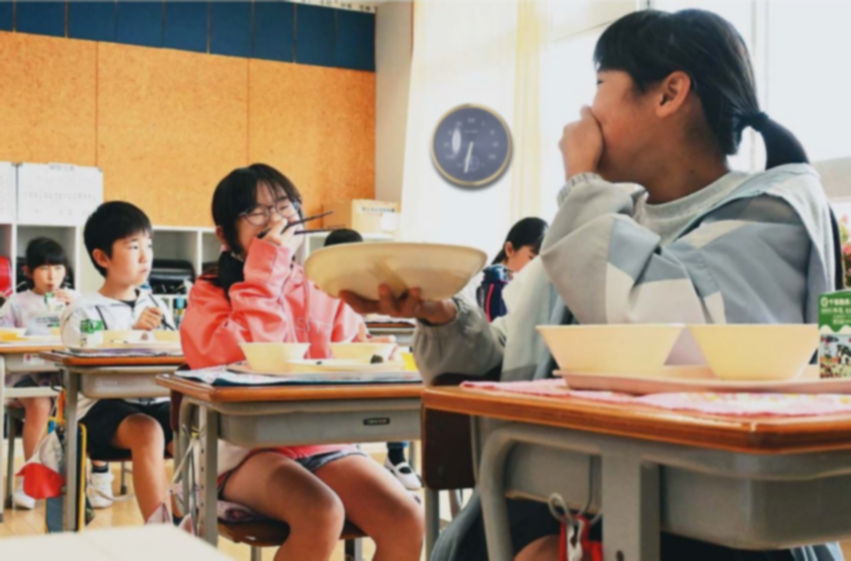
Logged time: 6,32
